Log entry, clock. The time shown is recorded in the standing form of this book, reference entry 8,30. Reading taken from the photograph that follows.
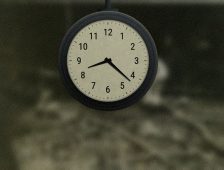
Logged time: 8,22
